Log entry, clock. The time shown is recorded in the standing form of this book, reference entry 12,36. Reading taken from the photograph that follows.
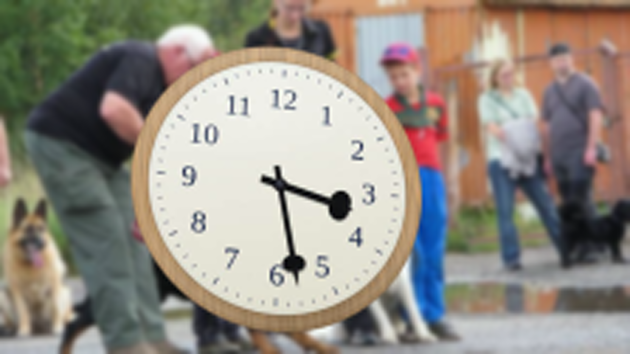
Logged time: 3,28
